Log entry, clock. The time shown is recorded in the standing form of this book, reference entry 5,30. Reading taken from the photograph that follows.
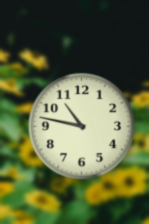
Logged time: 10,47
